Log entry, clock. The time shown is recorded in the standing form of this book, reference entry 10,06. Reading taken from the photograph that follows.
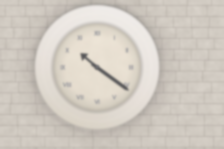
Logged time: 10,21
